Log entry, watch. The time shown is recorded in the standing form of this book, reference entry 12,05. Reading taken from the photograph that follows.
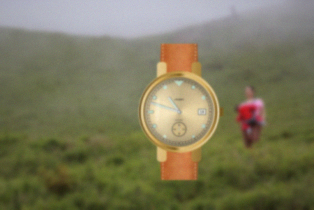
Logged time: 10,48
